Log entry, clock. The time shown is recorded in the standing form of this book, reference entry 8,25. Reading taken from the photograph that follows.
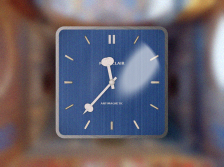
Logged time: 11,37
